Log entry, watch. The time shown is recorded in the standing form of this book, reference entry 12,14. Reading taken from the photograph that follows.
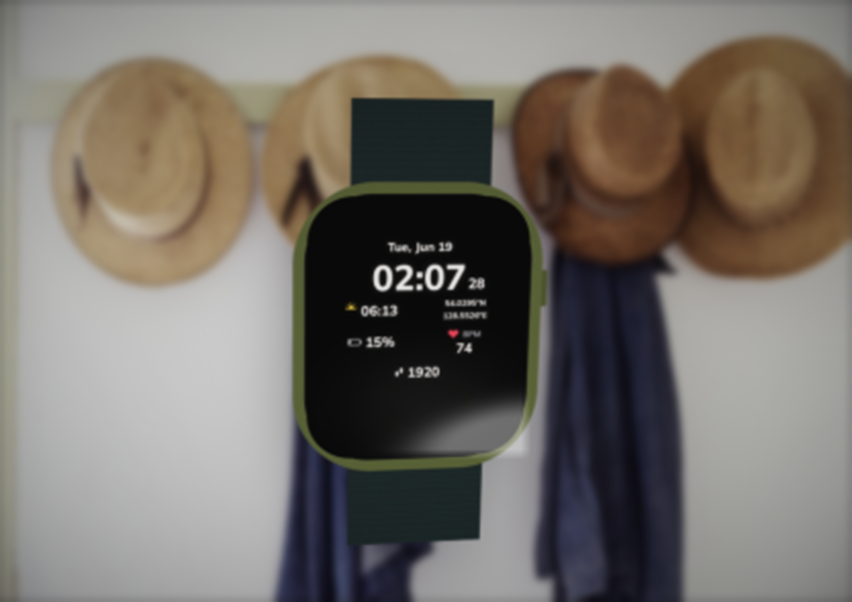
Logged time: 2,07
